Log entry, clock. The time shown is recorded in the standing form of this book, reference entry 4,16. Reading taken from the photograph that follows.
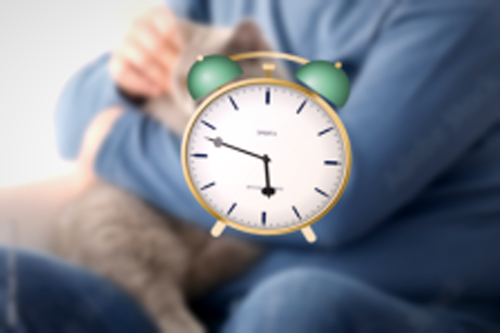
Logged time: 5,48
